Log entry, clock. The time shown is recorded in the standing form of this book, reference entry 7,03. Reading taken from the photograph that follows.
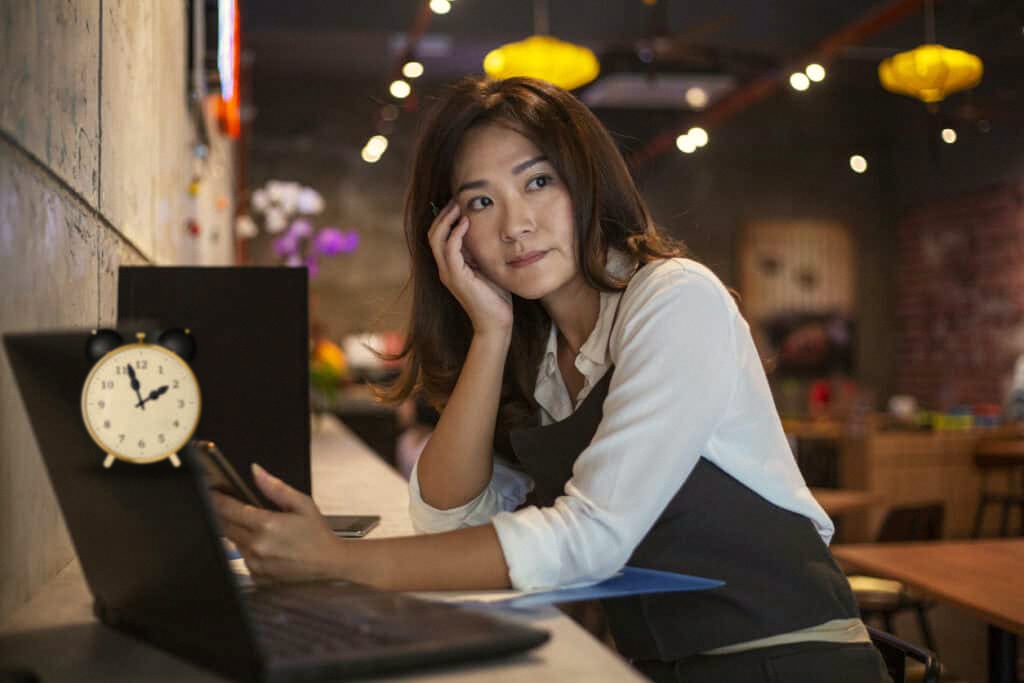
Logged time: 1,57
